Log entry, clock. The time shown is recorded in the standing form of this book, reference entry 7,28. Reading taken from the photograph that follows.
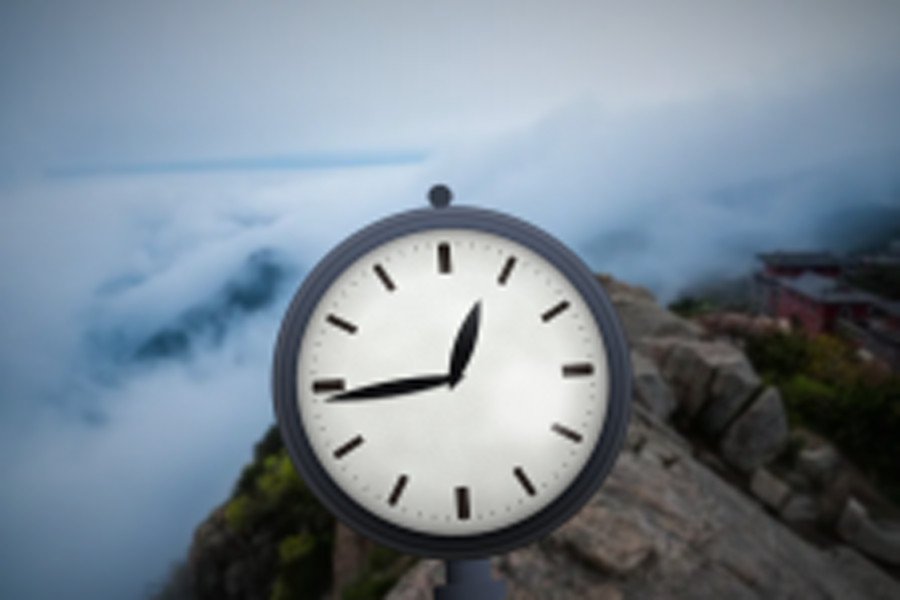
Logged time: 12,44
